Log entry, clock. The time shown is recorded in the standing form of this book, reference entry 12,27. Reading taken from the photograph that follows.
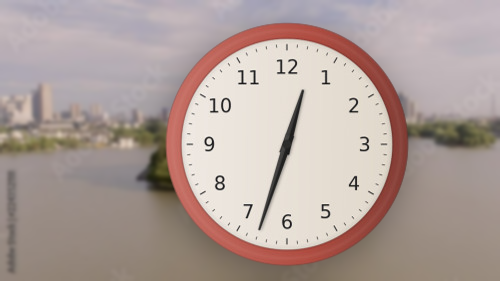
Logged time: 12,33
